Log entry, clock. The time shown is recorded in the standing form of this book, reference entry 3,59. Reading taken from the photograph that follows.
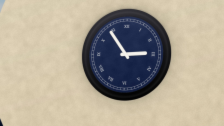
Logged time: 2,54
